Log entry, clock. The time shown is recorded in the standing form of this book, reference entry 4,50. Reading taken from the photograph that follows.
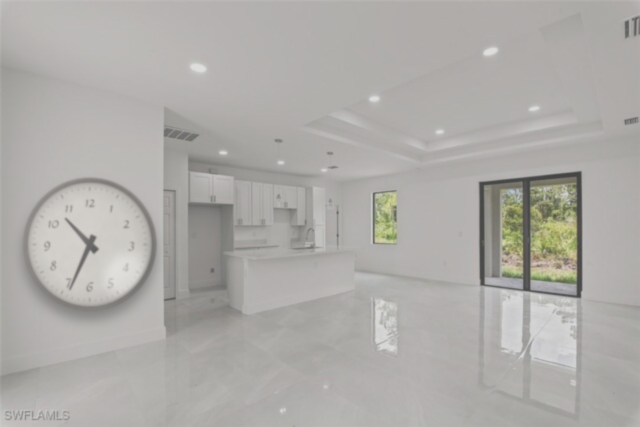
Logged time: 10,34
